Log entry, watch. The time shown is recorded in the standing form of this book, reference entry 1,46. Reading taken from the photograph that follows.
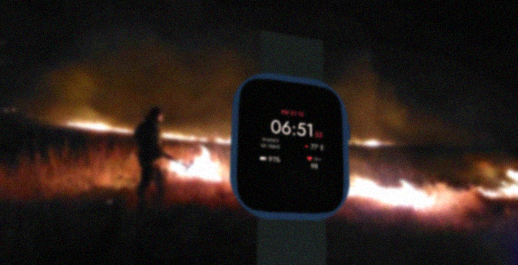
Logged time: 6,51
